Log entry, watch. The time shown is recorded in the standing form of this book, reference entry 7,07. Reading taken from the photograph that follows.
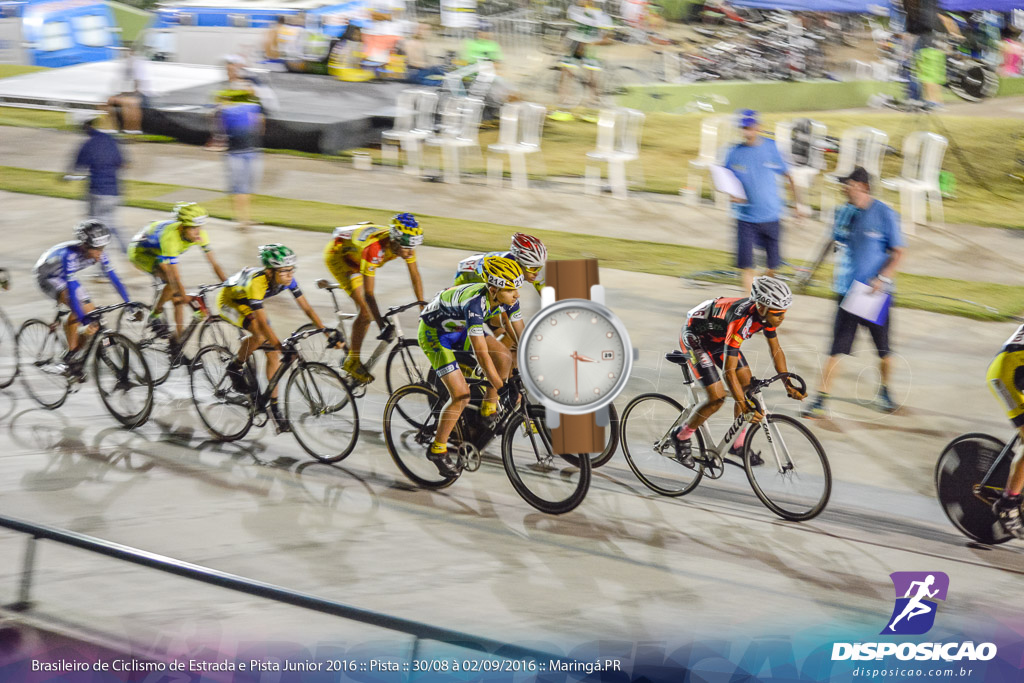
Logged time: 3,30
